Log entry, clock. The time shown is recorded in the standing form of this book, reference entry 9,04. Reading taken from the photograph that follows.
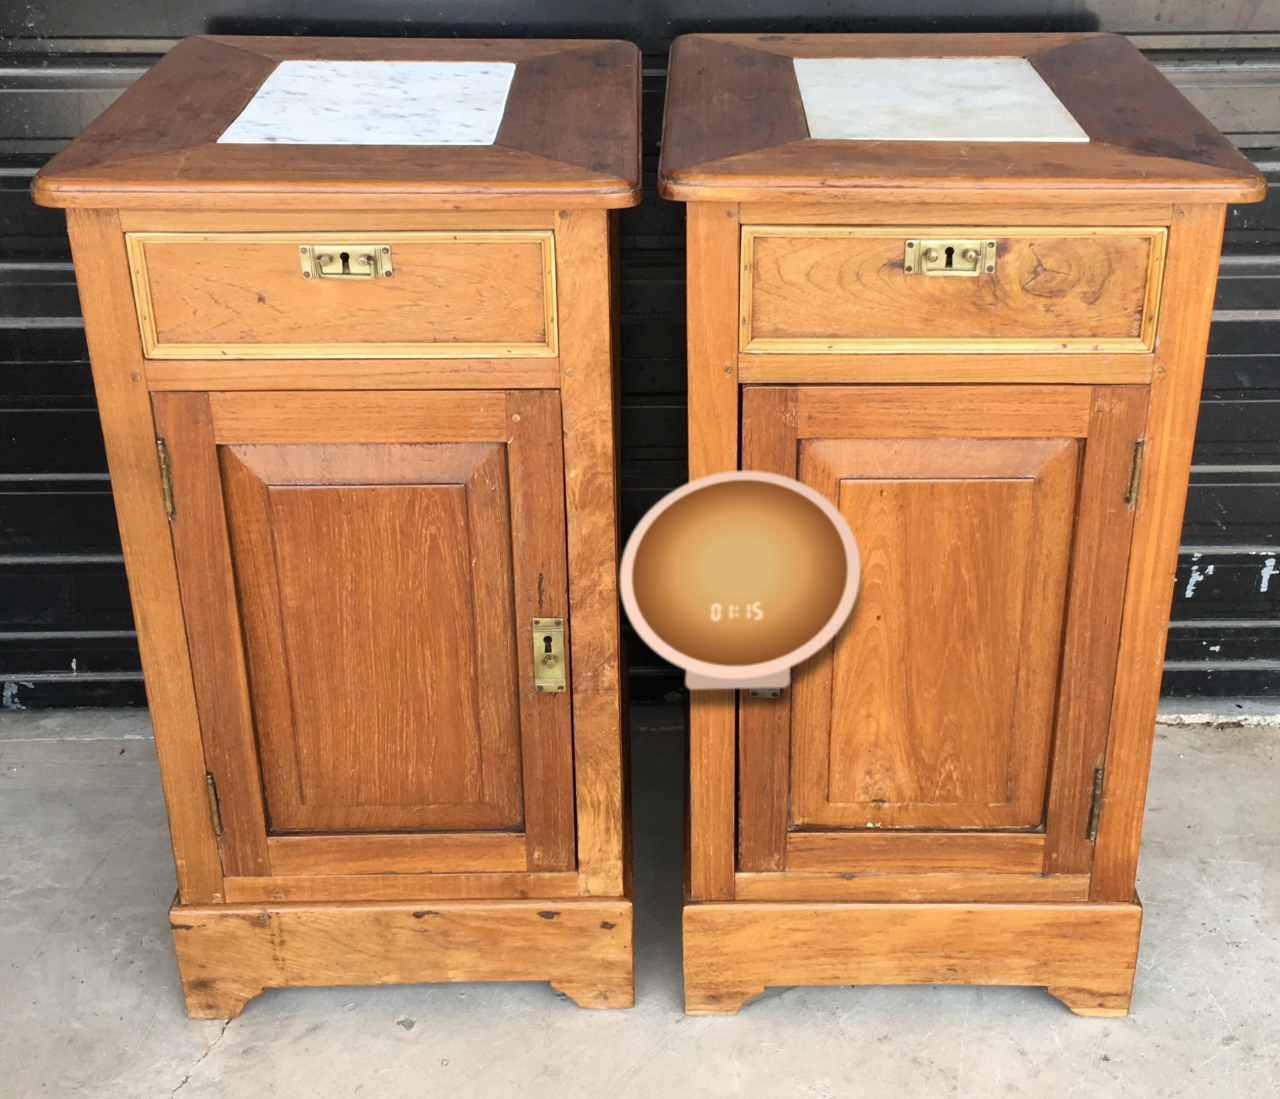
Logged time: 1,15
